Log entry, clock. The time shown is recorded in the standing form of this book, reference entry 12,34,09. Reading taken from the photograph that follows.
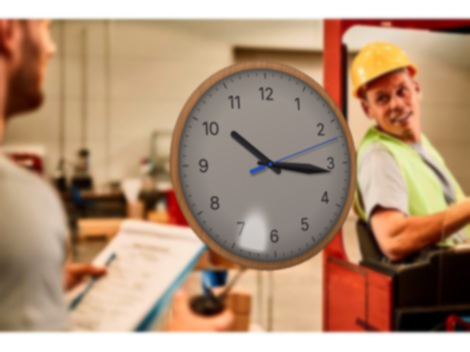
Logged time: 10,16,12
